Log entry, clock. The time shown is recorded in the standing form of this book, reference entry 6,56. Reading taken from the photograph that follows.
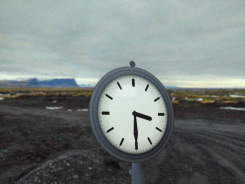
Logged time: 3,30
